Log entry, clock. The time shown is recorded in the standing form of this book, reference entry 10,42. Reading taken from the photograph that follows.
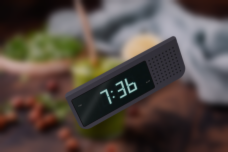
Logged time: 7,36
